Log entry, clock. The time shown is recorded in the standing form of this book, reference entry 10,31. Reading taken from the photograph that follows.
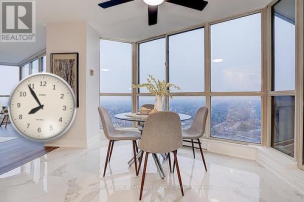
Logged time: 7,54
